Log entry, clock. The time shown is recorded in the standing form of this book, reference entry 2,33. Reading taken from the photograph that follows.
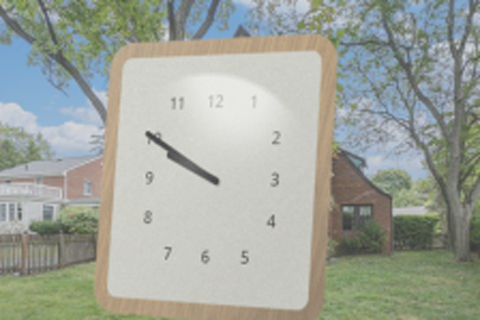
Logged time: 9,50
